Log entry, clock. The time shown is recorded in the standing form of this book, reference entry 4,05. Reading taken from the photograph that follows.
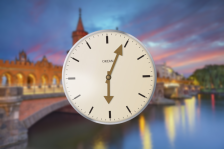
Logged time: 6,04
